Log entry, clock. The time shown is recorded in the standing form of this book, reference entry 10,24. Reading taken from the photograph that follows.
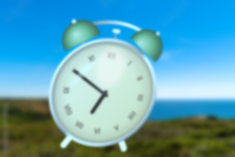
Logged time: 6,50
